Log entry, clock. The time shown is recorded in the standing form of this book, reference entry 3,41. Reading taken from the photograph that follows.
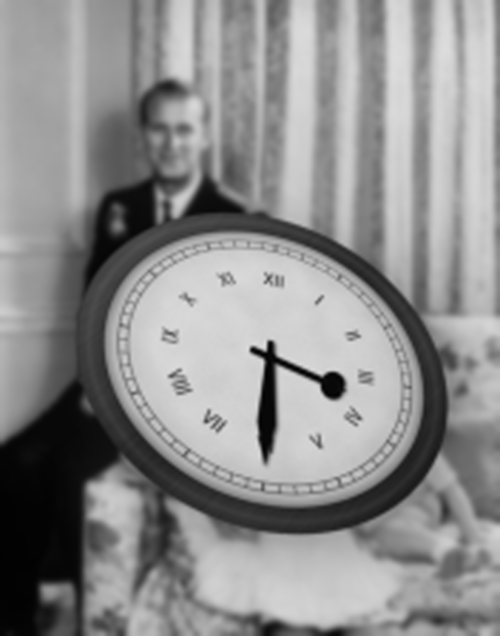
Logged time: 3,30
